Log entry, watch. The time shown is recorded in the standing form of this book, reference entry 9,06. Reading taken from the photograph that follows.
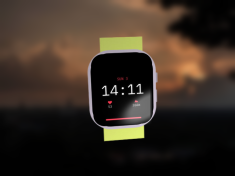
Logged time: 14,11
